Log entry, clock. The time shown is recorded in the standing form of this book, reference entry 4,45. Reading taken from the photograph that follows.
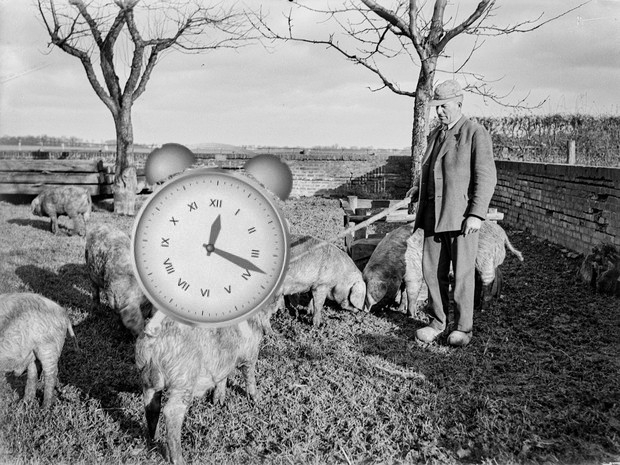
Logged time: 12,18
